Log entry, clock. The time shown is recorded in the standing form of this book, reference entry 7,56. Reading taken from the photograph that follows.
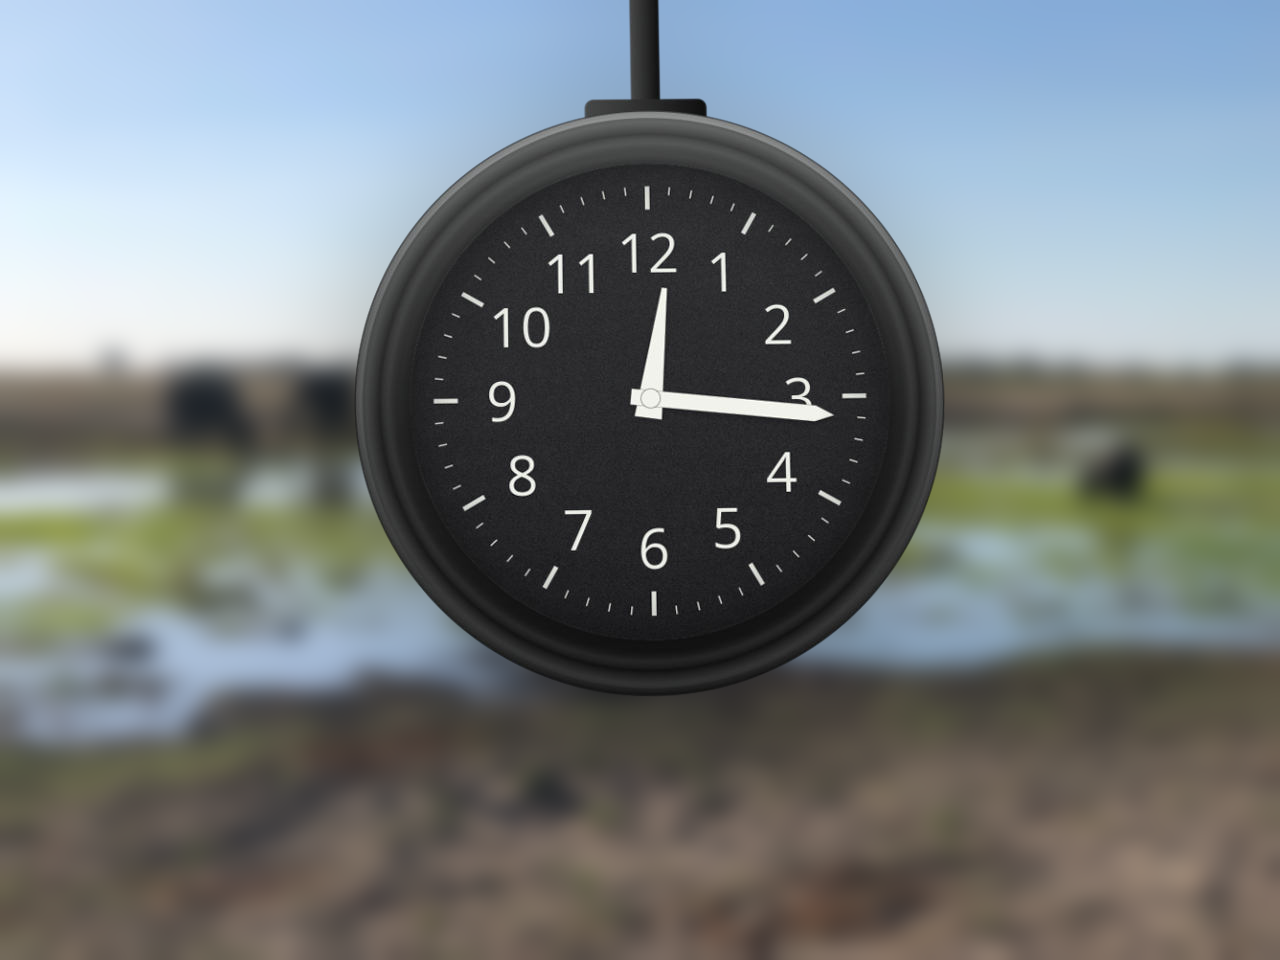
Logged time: 12,16
